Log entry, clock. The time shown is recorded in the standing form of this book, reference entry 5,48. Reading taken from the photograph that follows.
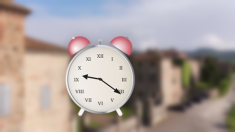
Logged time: 9,21
